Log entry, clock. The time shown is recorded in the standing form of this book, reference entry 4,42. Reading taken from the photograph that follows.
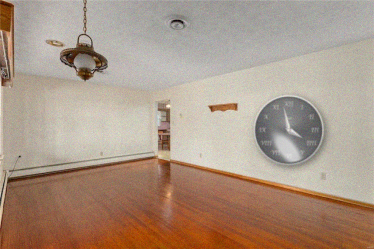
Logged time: 3,58
